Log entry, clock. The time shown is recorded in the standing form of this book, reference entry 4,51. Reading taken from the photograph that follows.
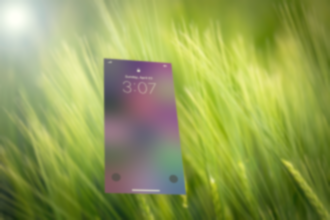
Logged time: 3,07
